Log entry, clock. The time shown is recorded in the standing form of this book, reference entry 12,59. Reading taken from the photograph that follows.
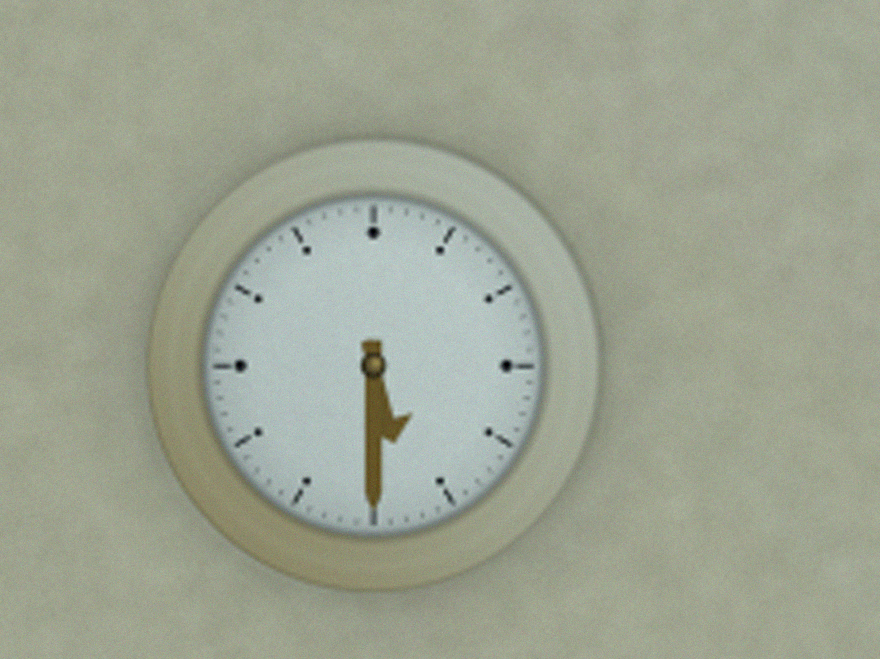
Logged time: 5,30
